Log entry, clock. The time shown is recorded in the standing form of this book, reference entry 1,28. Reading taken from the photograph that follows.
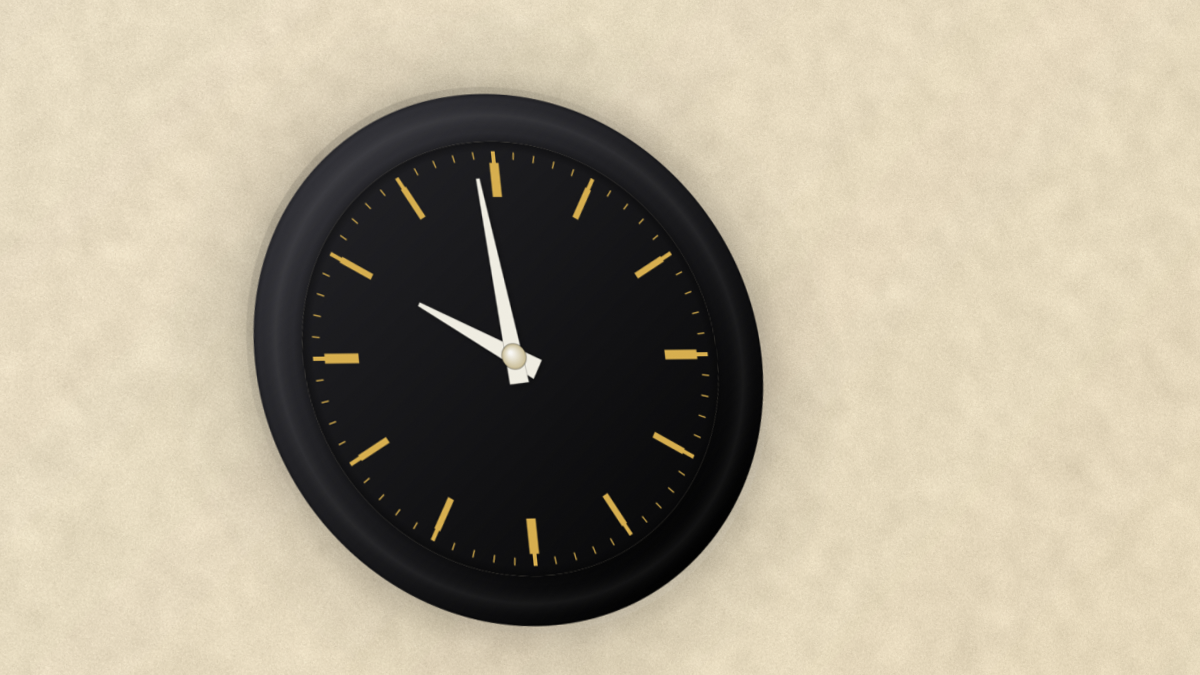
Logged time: 9,59
